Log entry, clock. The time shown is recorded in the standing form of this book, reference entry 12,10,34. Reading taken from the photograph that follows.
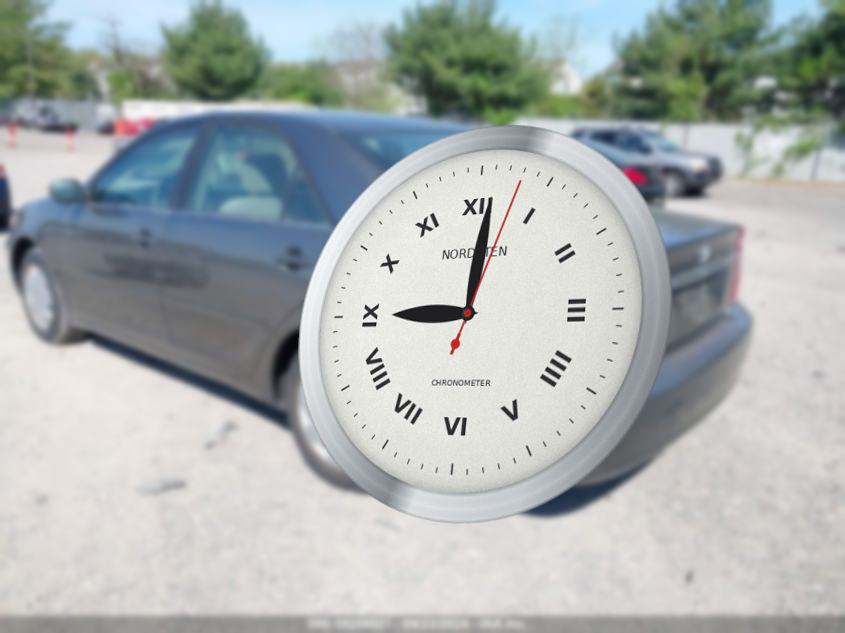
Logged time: 9,01,03
